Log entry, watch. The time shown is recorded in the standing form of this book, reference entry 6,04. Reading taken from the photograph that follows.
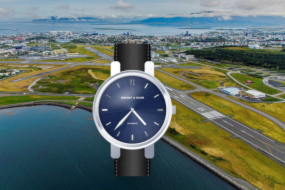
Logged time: 4,37
